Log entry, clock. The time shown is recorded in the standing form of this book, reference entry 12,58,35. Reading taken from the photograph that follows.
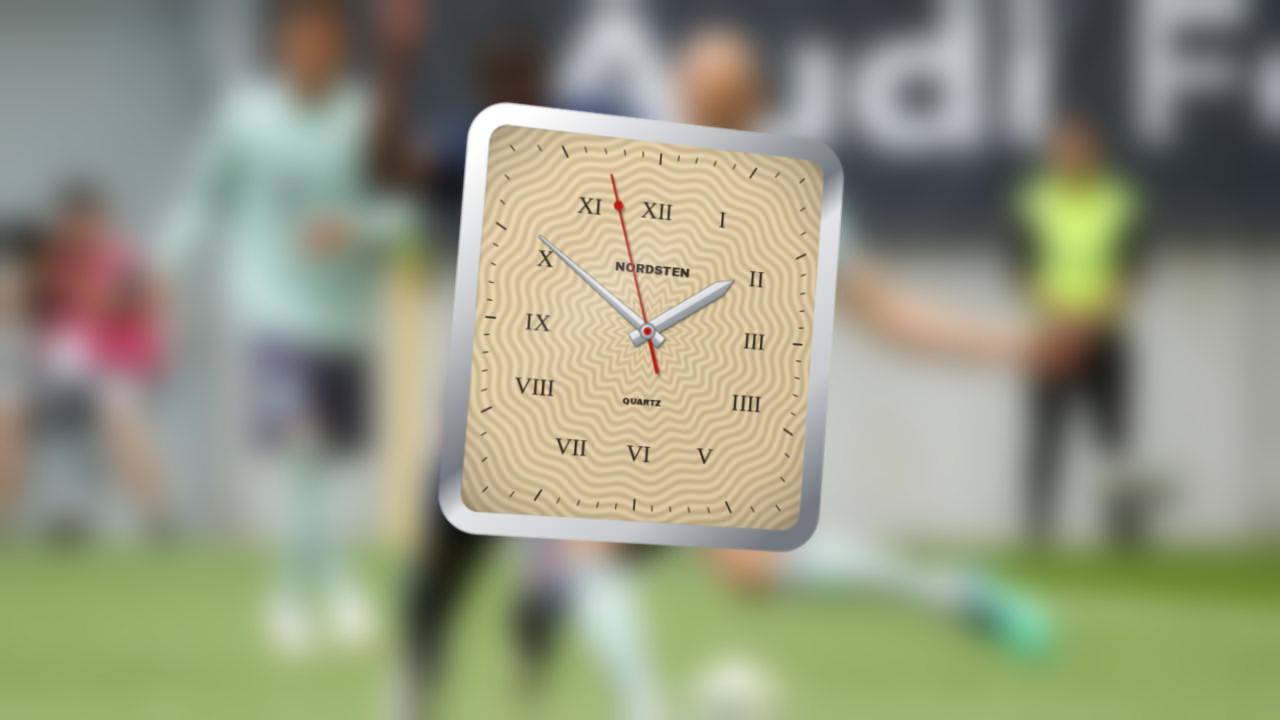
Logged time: 1,50,57
